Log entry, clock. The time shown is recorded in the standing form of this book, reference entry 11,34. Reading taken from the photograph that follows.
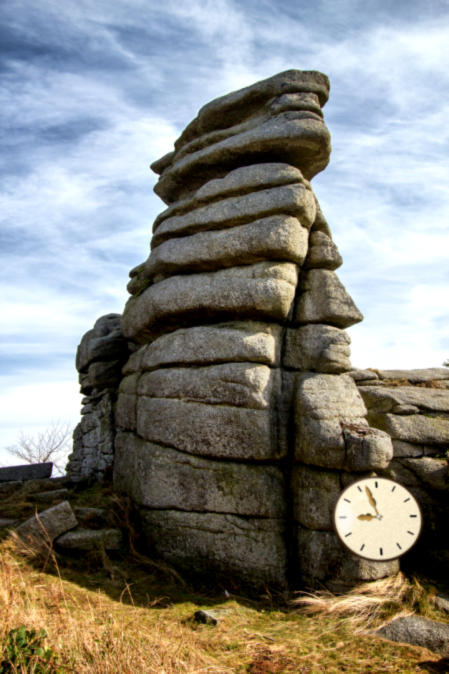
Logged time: 8,57
